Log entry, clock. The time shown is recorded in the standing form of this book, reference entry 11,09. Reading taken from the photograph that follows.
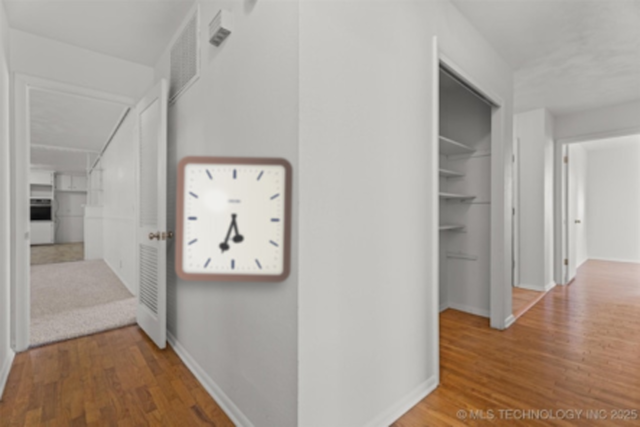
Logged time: 5,33
